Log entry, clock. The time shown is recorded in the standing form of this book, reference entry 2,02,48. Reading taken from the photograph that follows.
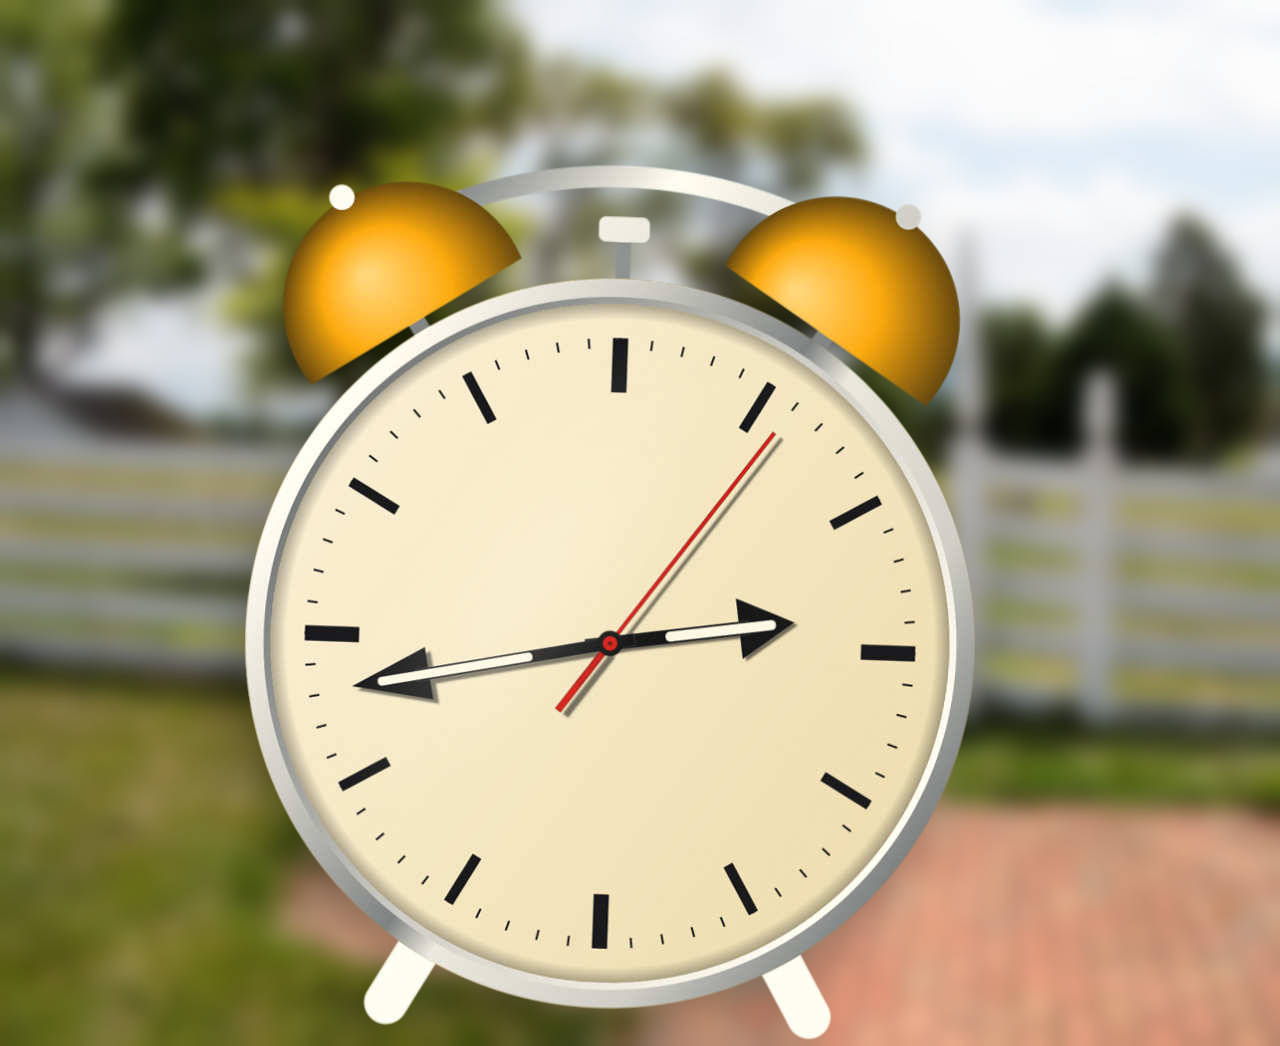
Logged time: 2,43,06
